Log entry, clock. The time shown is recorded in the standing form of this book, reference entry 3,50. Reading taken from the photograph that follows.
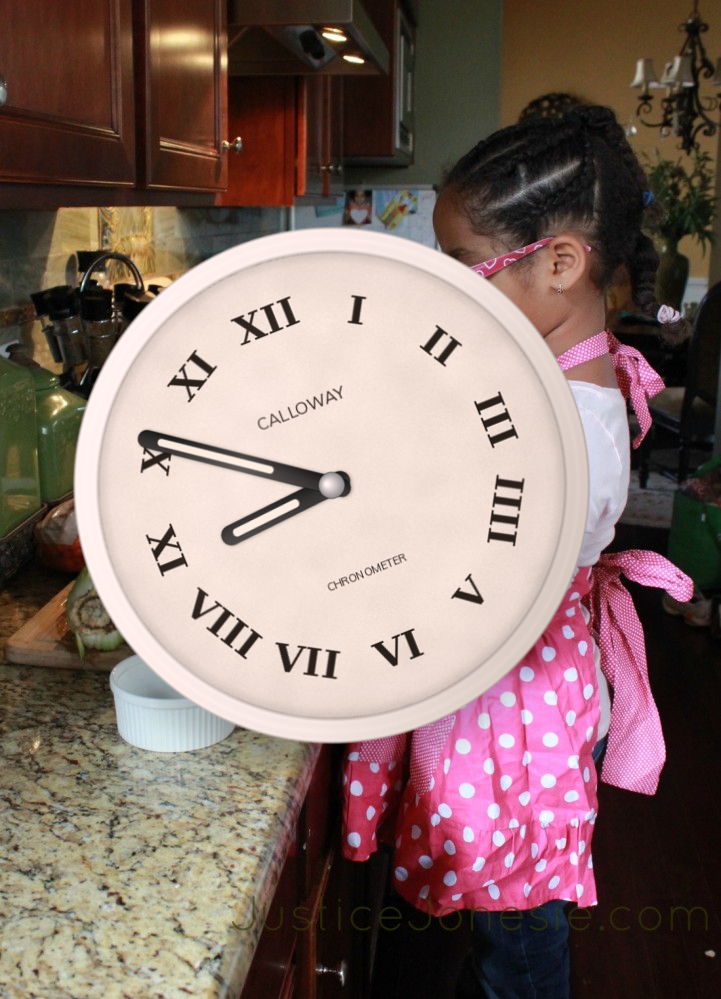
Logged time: 8,51
